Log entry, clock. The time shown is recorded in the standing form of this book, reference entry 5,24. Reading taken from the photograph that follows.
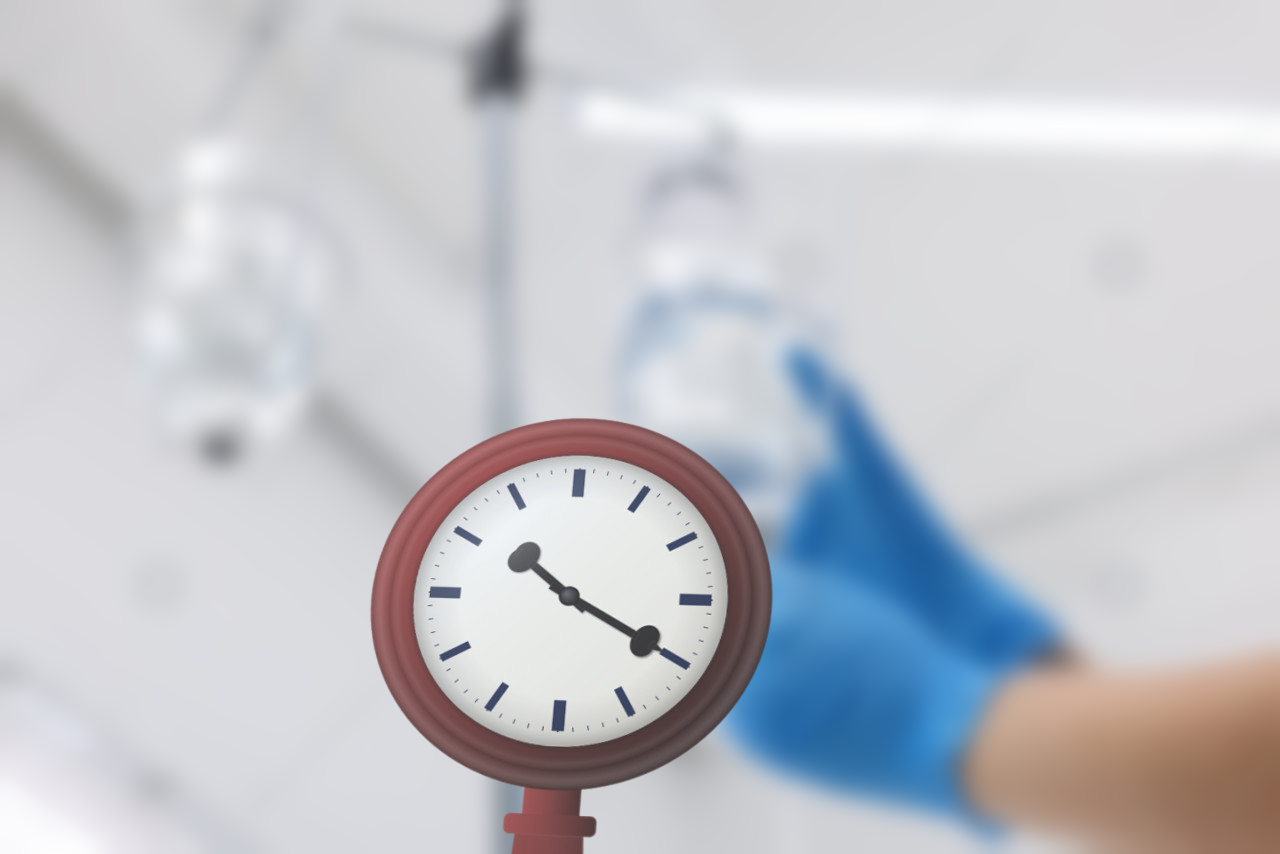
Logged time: 10,20
